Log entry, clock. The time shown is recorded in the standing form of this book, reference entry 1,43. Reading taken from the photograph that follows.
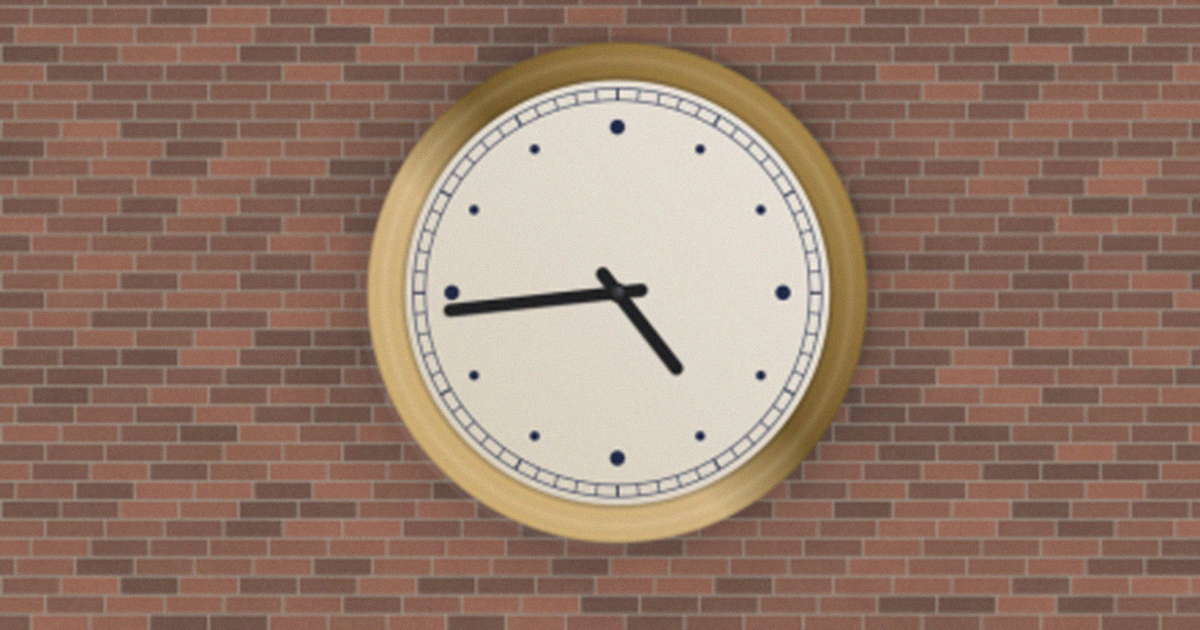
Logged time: 4,44
